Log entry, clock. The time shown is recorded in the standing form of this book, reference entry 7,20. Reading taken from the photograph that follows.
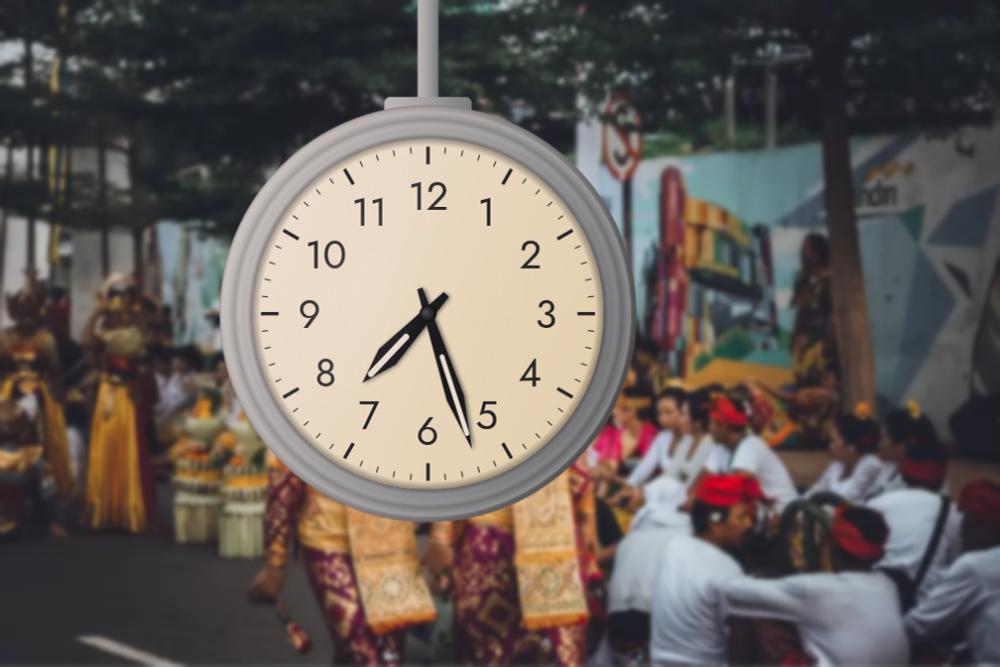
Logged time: 7,27
